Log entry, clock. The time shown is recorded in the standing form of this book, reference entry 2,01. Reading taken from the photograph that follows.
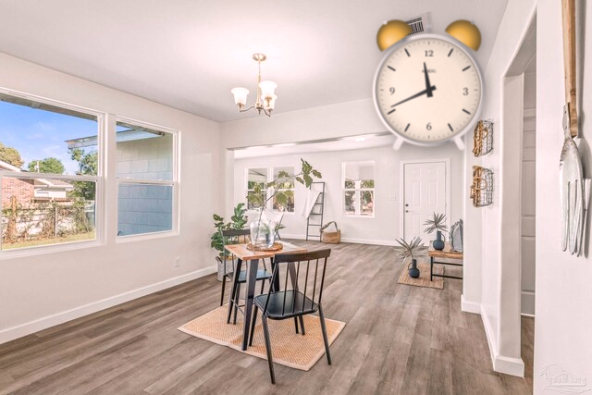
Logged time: 11,41
